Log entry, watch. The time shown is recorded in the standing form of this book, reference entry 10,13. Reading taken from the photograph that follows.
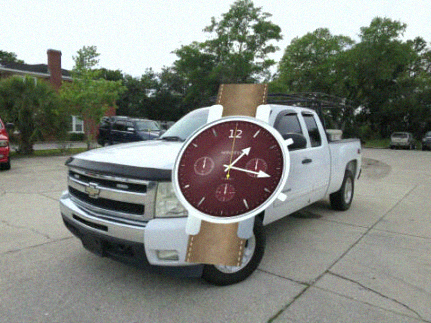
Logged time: 1,17
